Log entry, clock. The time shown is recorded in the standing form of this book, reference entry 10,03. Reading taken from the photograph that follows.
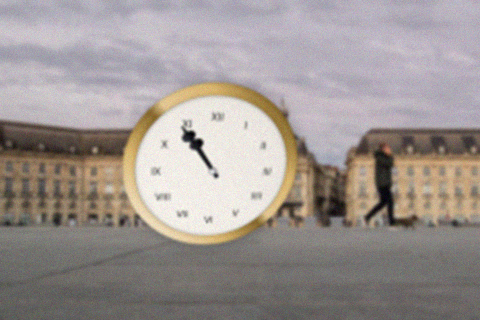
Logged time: 10,54
